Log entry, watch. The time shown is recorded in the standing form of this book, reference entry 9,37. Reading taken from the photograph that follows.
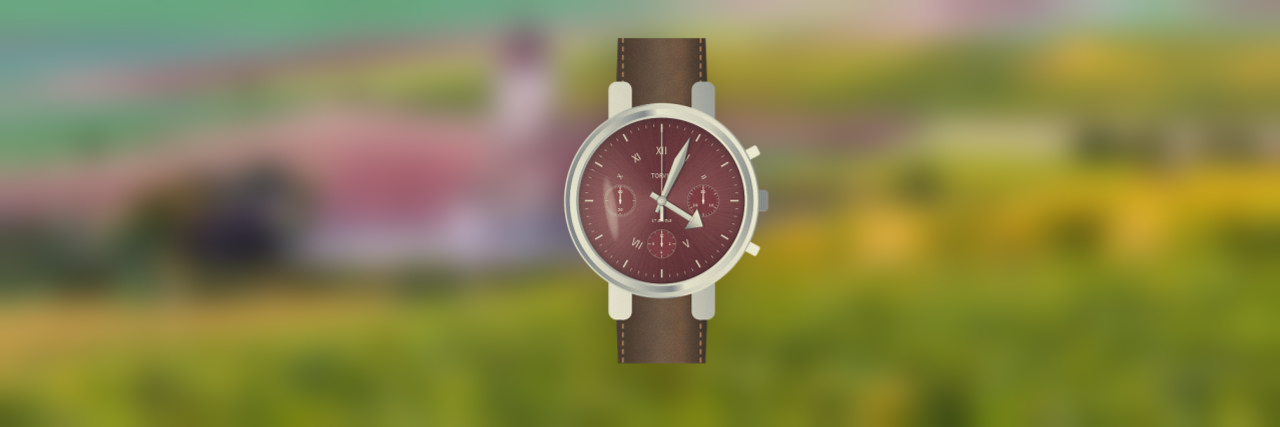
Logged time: 4,04
